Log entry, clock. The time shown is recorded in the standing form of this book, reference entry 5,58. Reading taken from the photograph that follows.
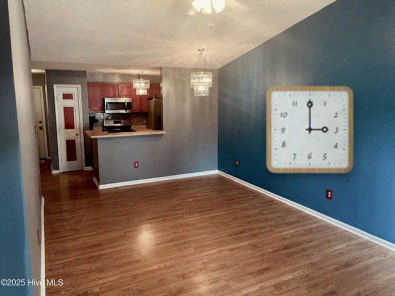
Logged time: 3,00
